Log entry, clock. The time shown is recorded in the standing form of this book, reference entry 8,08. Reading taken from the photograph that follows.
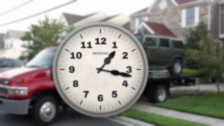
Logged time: 1,17
